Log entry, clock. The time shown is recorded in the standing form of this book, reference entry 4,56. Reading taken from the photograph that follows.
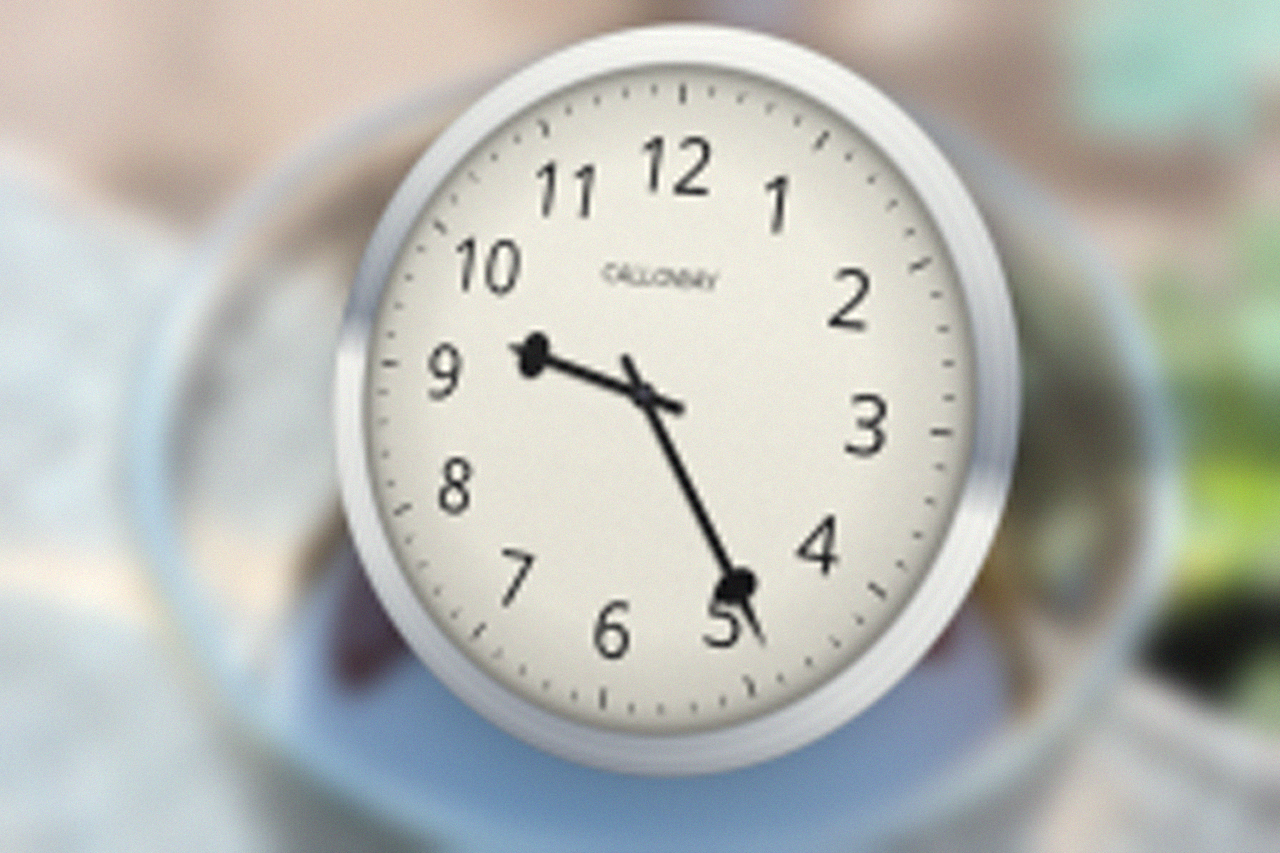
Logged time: 9,24
